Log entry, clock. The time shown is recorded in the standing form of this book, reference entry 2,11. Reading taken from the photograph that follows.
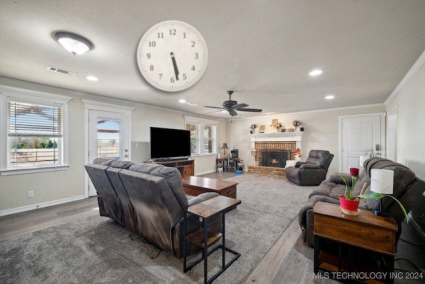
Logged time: 5,28
